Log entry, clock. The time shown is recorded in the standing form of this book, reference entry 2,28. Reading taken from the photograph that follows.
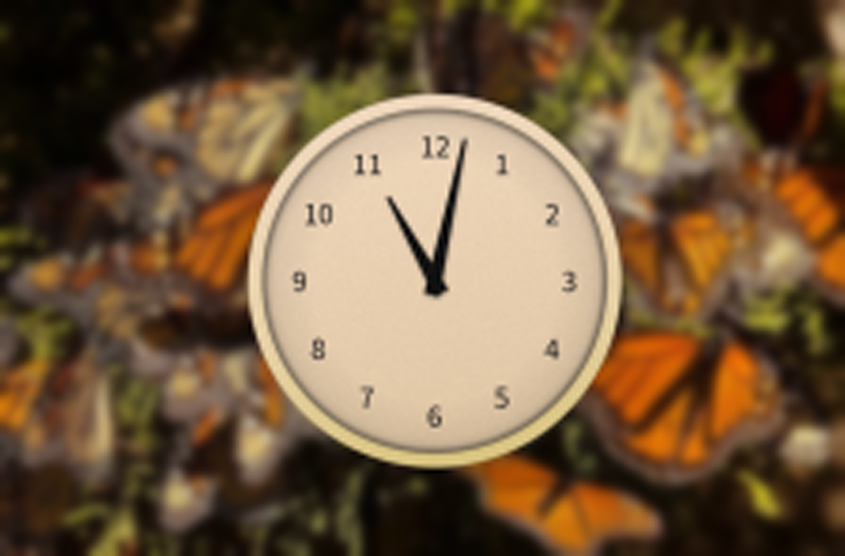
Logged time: 11,02
